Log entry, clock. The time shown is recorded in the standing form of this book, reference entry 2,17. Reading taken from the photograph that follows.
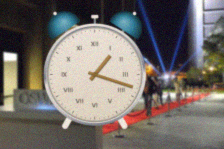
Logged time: 1,18
